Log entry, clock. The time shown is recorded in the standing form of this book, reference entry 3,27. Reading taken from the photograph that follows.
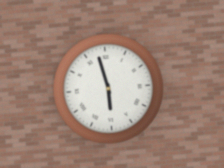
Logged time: 5,58
